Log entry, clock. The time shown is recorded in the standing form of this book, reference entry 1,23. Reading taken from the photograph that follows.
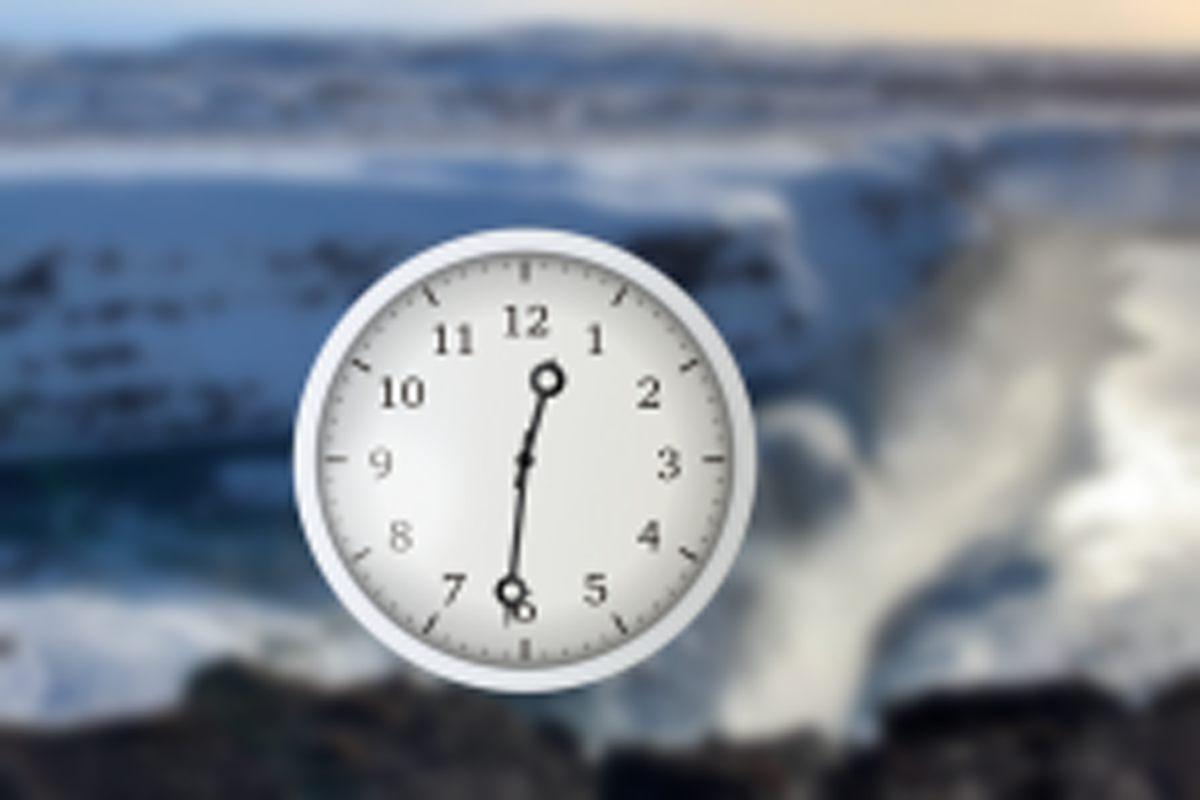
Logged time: 12,31
